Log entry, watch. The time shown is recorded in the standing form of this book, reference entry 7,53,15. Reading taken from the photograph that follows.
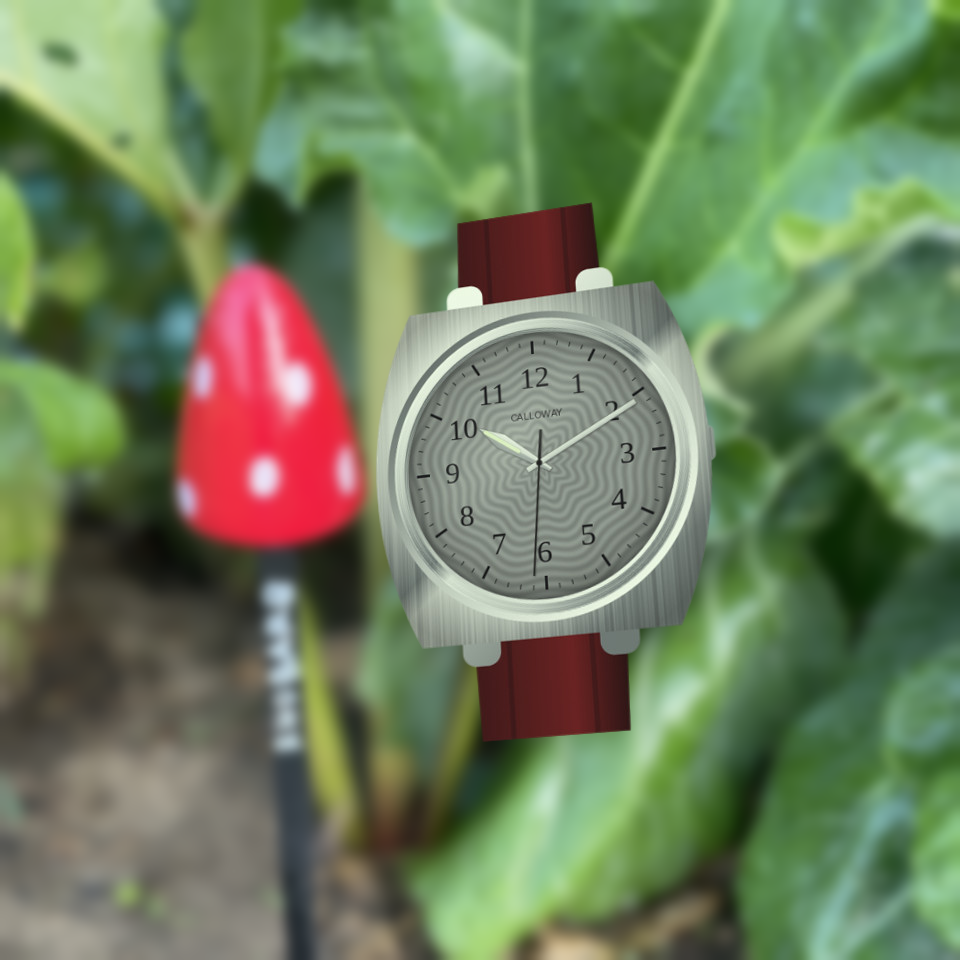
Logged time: 10,10,31
